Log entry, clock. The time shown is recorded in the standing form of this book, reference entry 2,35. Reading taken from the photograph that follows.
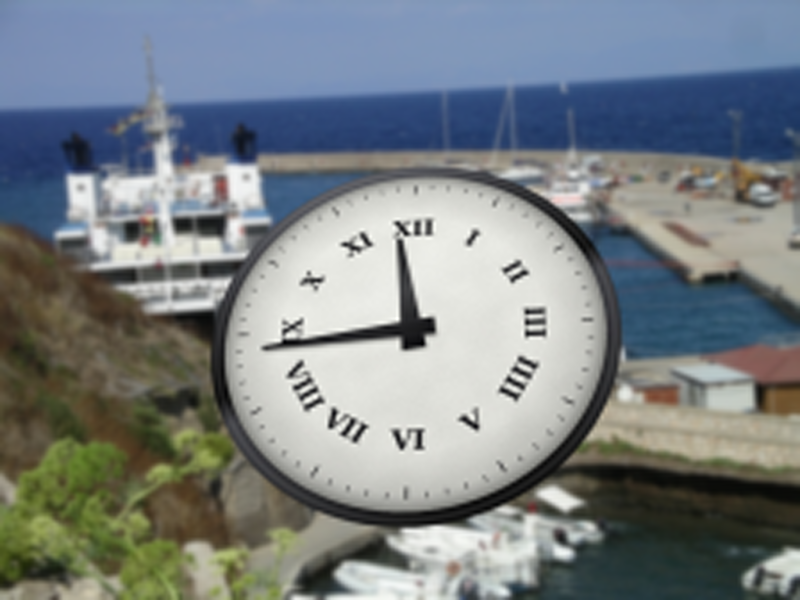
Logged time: 11,44
